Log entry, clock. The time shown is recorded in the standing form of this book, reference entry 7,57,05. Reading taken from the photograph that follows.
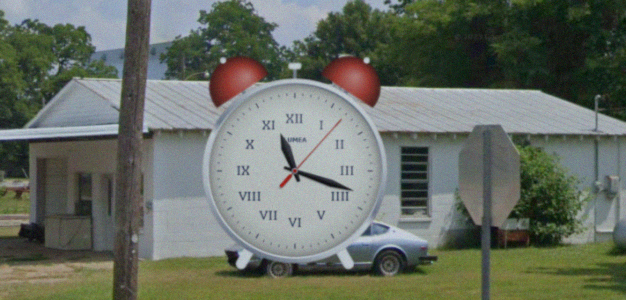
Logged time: 11,18,07
